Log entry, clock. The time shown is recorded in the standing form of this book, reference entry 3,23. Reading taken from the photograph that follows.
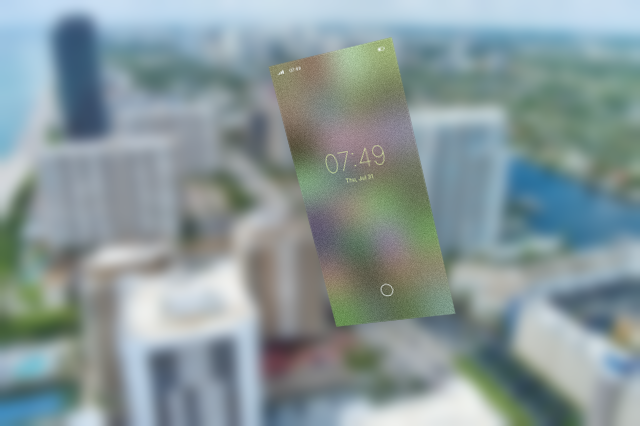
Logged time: 7,49
